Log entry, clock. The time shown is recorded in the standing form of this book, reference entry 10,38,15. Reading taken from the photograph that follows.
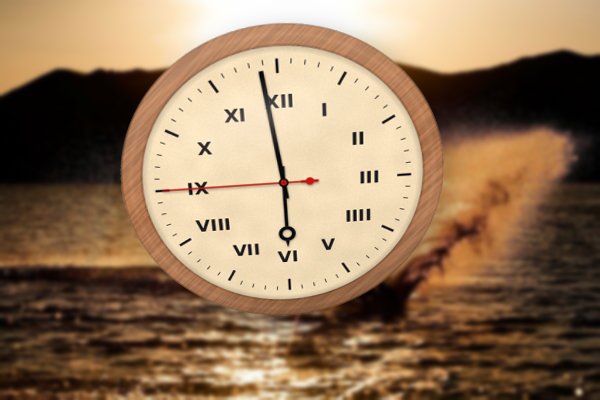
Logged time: 5,58,45
